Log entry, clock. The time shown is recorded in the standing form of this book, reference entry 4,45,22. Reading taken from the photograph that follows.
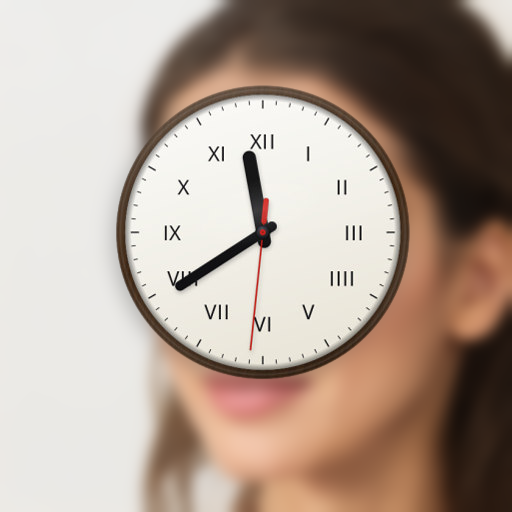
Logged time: 11,39,31
